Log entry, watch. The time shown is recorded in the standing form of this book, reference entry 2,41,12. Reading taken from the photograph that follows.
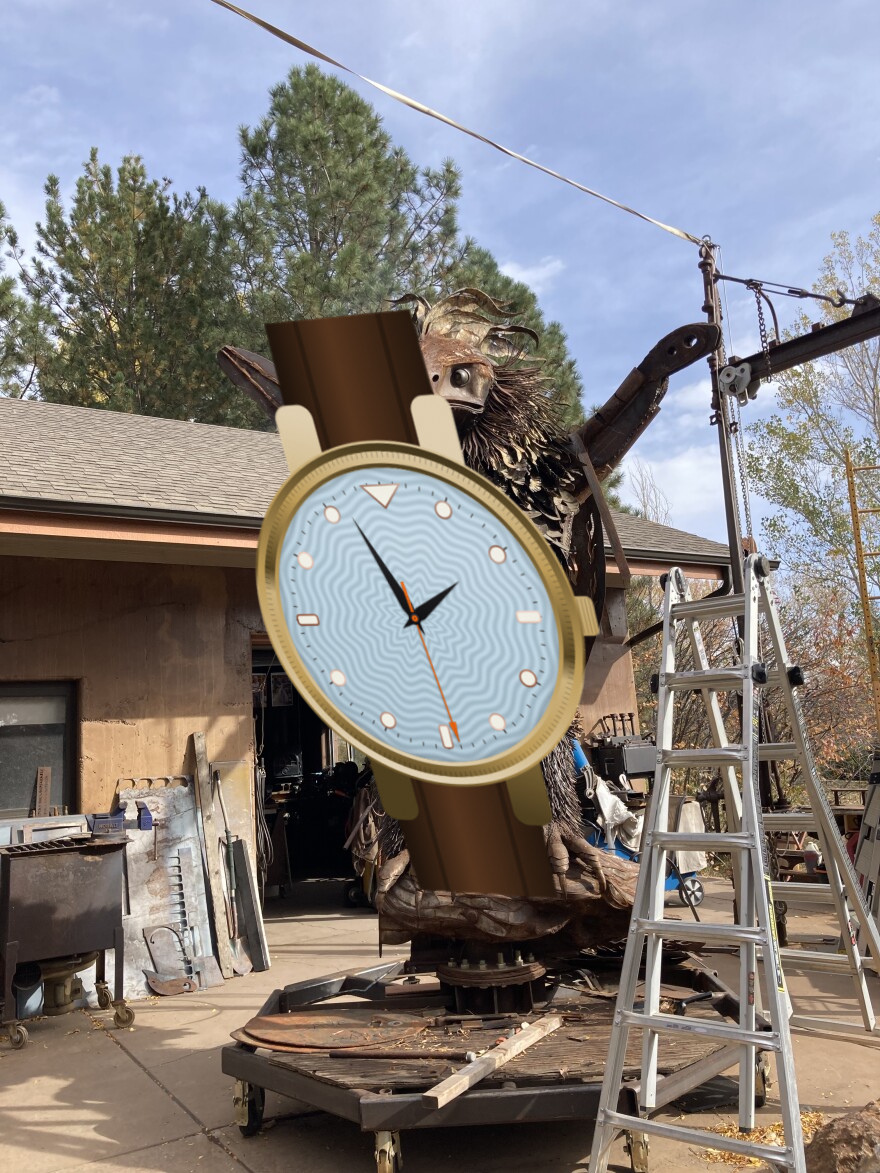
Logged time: 1,56,29
